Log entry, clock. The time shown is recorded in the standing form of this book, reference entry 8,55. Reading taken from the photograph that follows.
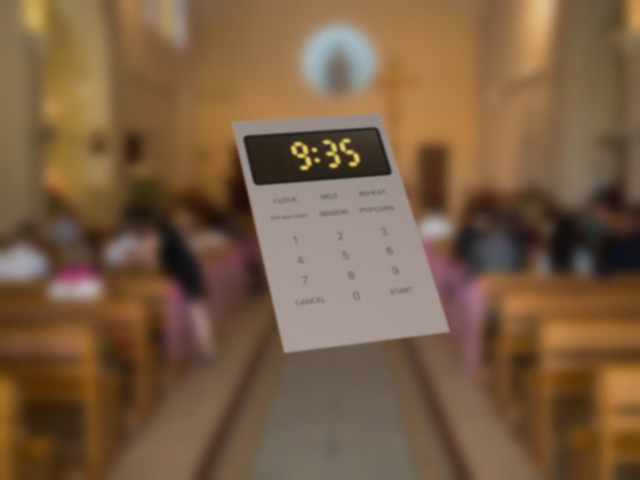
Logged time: 9,35
